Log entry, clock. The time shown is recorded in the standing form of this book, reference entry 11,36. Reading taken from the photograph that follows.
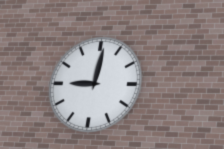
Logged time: 9,01
